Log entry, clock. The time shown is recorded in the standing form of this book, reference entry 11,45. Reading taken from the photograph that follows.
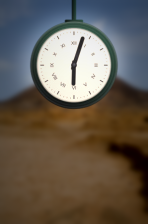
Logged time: 6,03
